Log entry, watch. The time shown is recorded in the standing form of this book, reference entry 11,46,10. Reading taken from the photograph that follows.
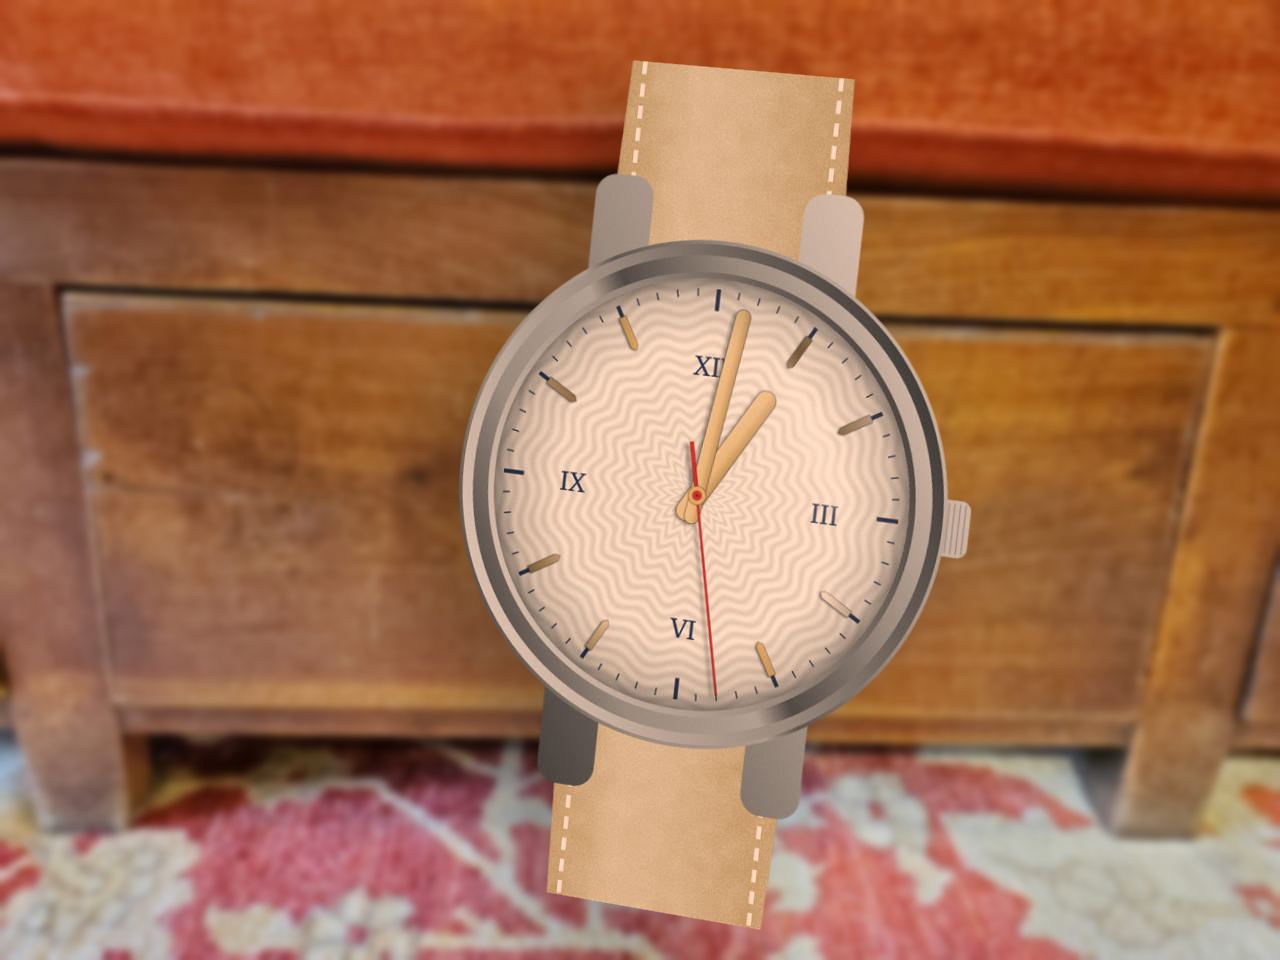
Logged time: 1,01,28
